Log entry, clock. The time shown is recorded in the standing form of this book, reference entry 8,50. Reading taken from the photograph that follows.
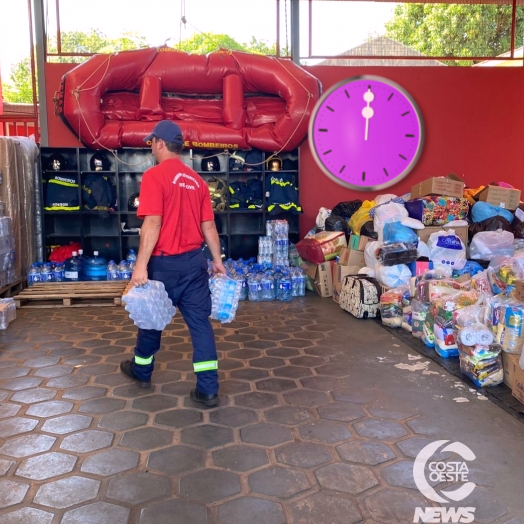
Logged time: 12,00
